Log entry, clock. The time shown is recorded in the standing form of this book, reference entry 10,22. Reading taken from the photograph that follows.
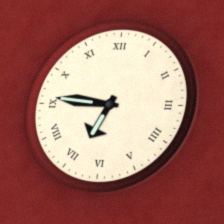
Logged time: 6,46
